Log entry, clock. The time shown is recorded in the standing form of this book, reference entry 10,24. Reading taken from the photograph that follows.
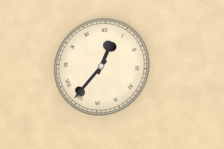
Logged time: 12,36
